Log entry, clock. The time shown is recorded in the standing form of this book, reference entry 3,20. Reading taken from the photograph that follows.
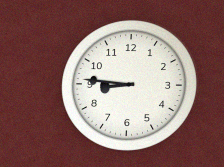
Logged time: 8,46
